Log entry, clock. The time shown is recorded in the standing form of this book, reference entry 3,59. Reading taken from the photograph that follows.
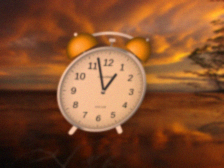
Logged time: 12,57
